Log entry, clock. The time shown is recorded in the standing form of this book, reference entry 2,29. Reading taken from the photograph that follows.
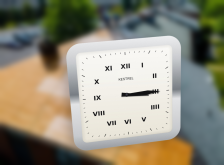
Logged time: 3,15
